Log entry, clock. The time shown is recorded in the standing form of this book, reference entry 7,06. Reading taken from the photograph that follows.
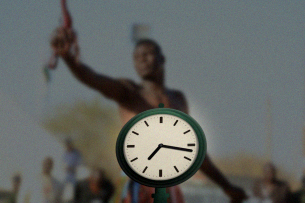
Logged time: 7,17
